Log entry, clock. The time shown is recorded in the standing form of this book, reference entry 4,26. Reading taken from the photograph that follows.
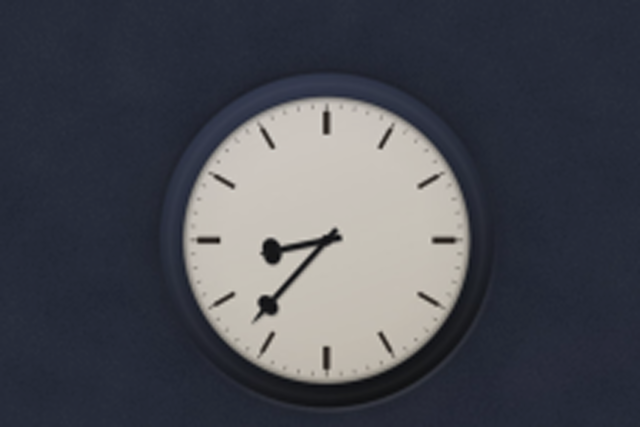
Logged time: 8,37
